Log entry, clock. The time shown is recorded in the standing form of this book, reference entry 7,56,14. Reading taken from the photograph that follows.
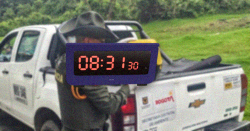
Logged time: 8,31,30
